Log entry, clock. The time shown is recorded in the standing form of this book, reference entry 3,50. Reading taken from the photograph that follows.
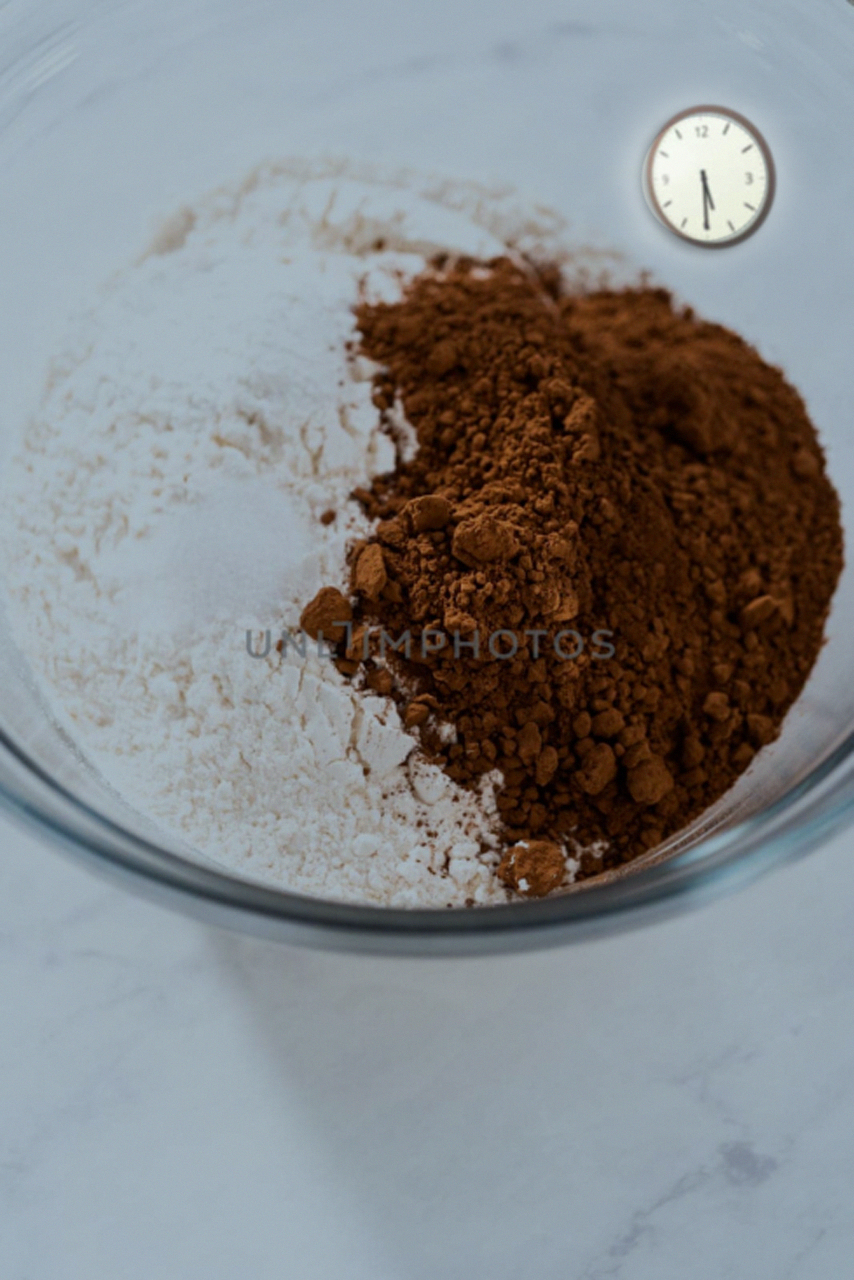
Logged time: 5,30
